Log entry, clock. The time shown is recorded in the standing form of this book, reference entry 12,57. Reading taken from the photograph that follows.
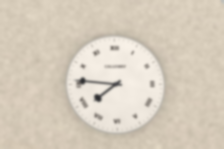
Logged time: 7,46
